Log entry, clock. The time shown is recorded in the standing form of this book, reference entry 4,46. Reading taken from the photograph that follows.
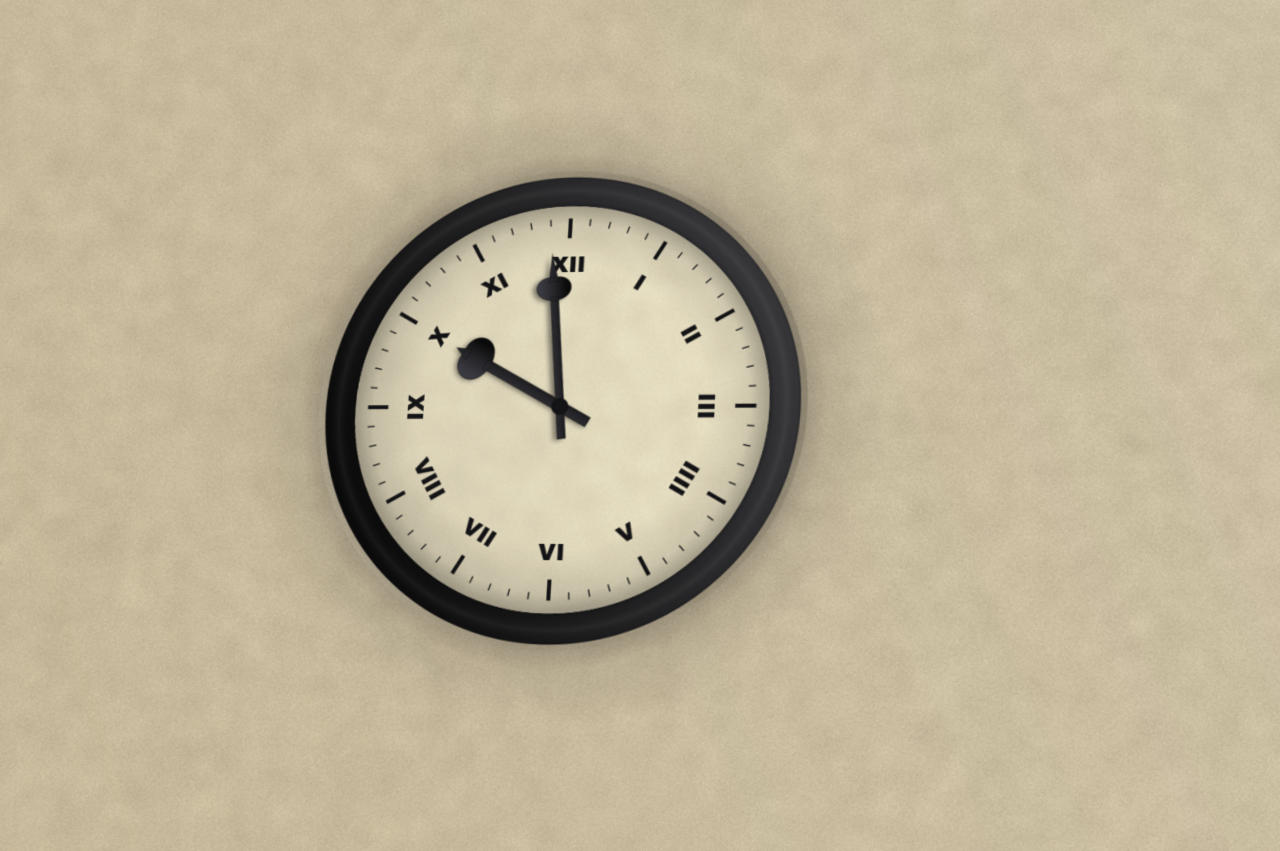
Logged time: 9,59
